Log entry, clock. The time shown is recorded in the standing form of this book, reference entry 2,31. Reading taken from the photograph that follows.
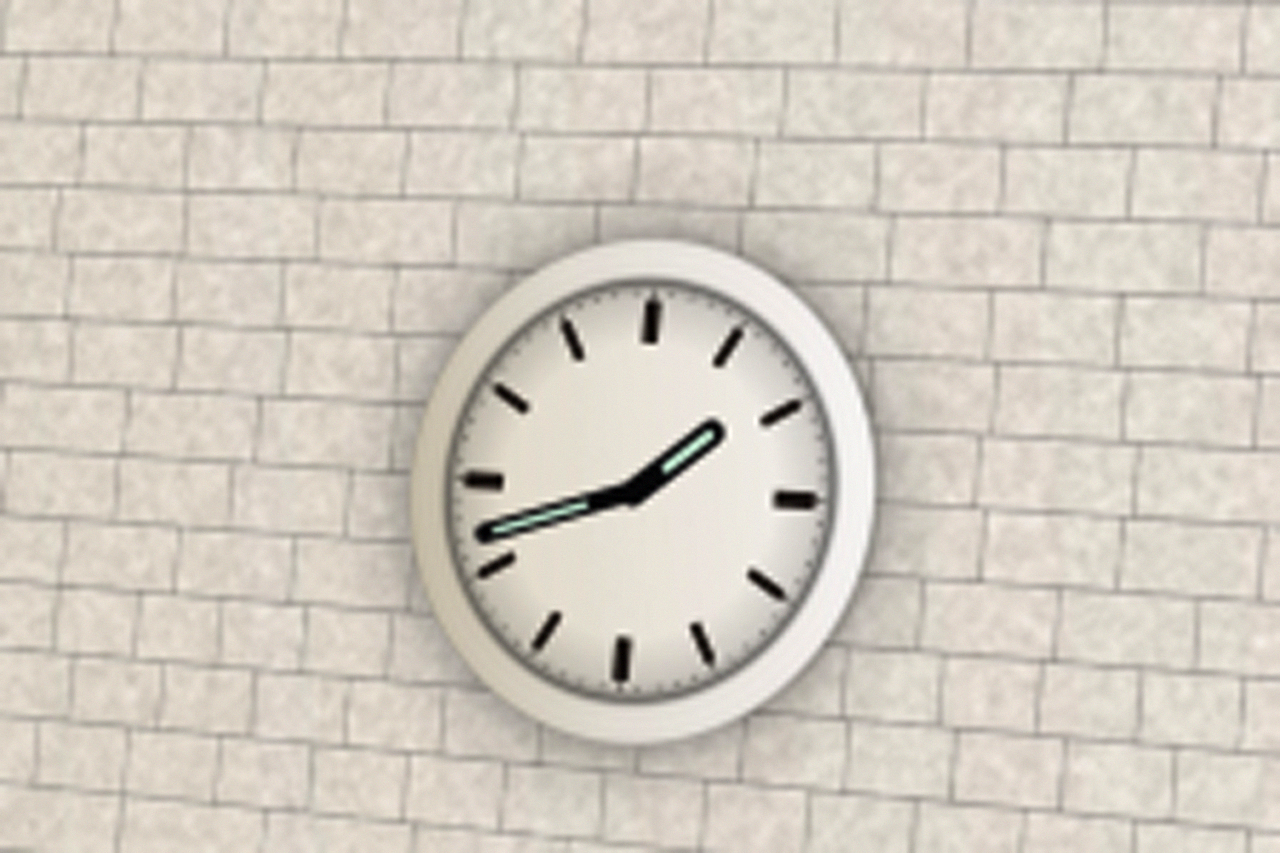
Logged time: 1,42
